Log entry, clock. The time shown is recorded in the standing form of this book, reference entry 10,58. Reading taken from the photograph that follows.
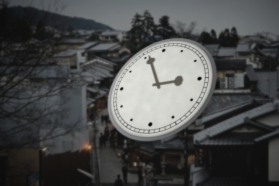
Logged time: 2,56
